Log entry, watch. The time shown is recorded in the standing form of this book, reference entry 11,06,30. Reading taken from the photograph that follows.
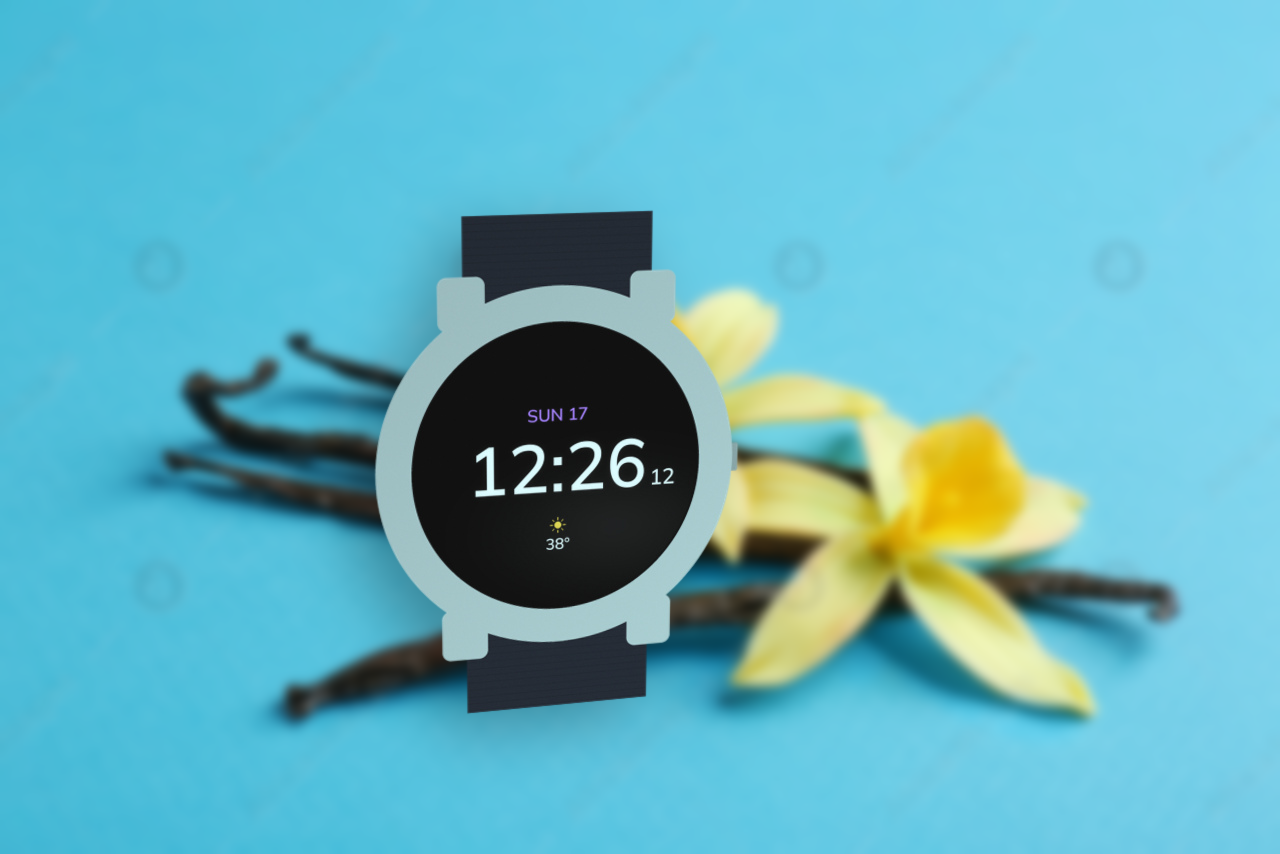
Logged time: 12,26,12
